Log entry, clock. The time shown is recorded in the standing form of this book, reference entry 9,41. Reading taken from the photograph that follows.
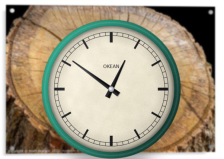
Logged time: 12,51
